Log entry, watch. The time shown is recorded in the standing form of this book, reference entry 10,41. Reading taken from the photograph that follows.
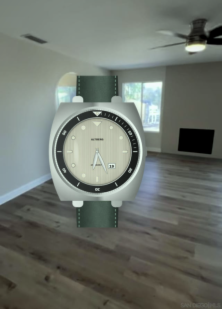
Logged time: 6,26
